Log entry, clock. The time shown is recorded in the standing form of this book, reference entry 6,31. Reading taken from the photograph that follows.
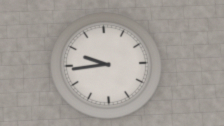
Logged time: 9,44
